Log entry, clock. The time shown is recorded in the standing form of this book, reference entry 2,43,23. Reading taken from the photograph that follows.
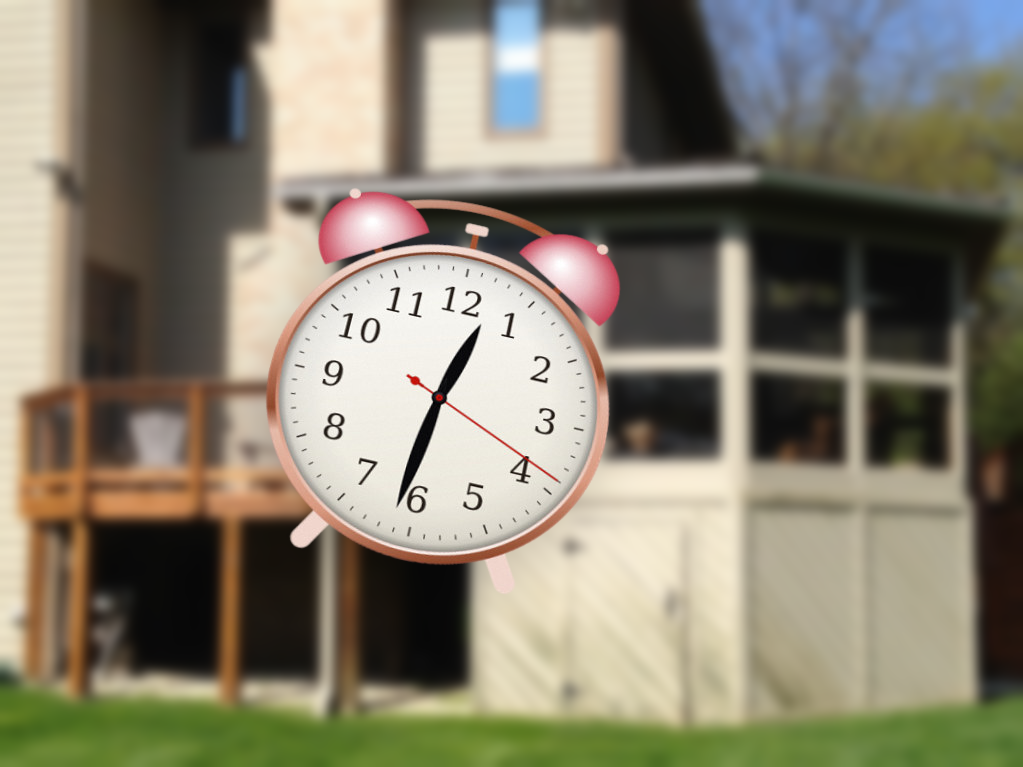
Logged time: 12,31,19
